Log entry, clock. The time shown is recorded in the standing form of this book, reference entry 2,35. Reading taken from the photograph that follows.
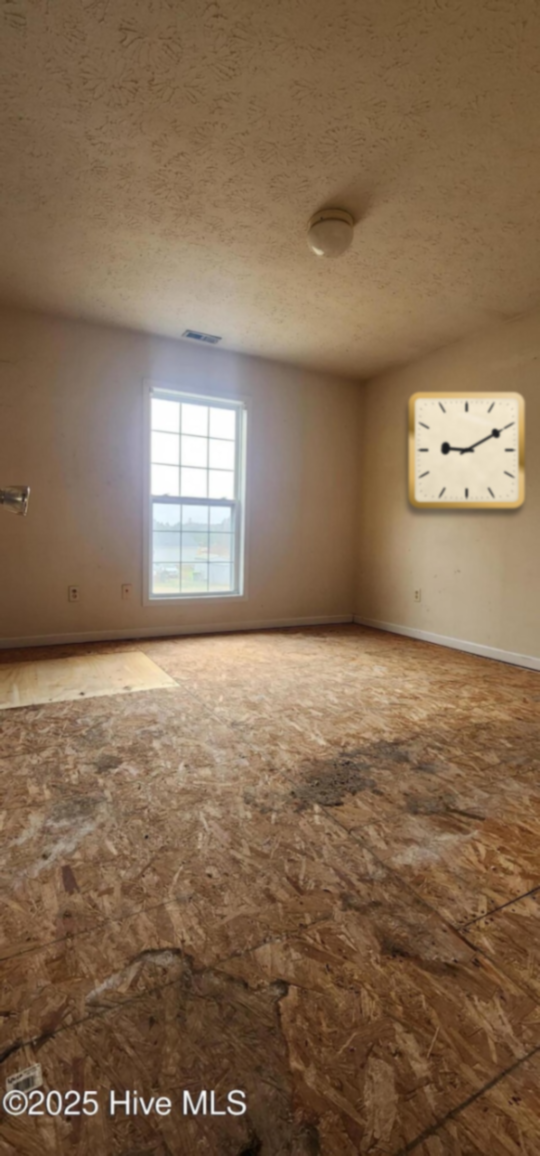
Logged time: 9,10
